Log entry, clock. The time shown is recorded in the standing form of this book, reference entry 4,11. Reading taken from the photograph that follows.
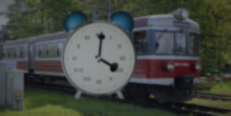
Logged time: 4,01
